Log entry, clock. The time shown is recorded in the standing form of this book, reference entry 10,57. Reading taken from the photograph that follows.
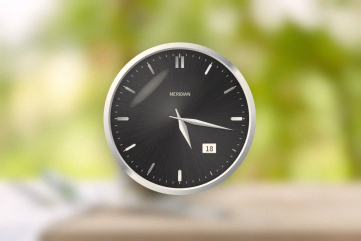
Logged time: 5,17
